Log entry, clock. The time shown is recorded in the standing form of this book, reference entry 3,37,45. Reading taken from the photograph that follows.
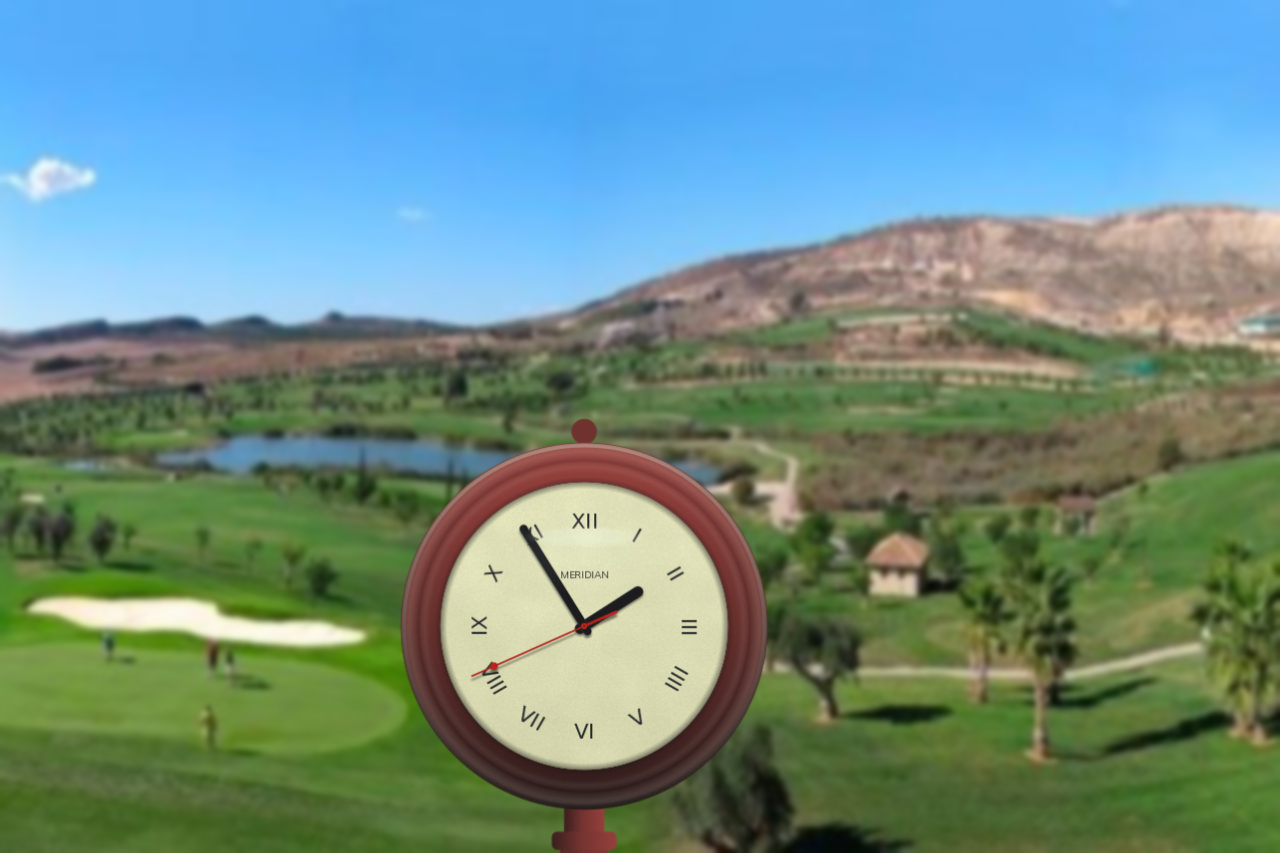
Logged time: 1,54,41
